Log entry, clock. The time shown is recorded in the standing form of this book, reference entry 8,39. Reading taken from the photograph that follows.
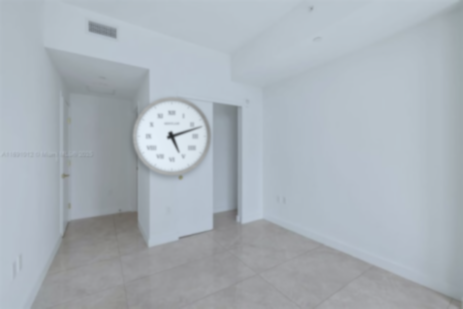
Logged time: 5,12
